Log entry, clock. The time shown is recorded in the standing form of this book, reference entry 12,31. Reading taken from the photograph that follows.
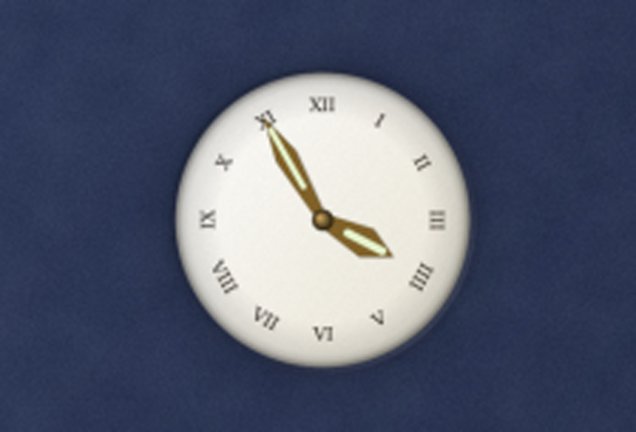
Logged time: 3,55
